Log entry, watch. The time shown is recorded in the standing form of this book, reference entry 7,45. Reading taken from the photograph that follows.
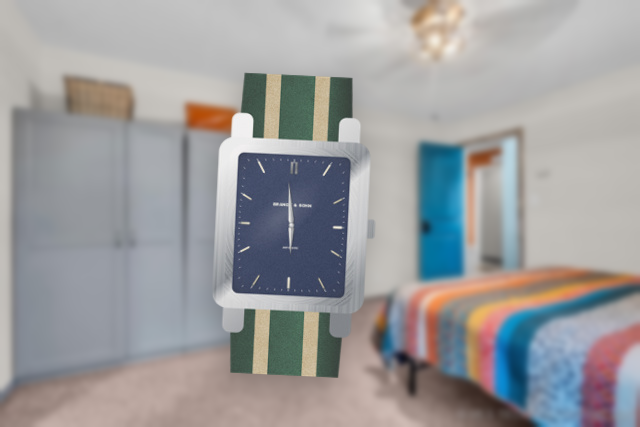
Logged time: 5,59
